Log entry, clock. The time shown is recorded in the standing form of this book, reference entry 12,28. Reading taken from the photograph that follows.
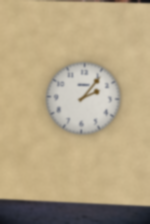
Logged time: 2,06
